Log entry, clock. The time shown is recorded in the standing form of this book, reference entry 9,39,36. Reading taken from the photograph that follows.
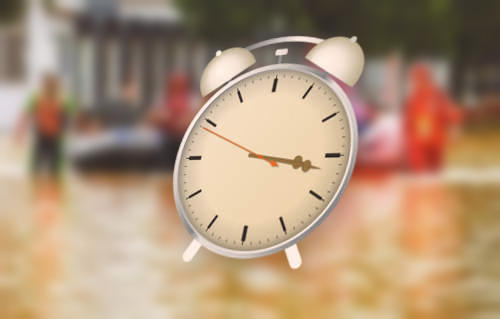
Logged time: 3,16,49
